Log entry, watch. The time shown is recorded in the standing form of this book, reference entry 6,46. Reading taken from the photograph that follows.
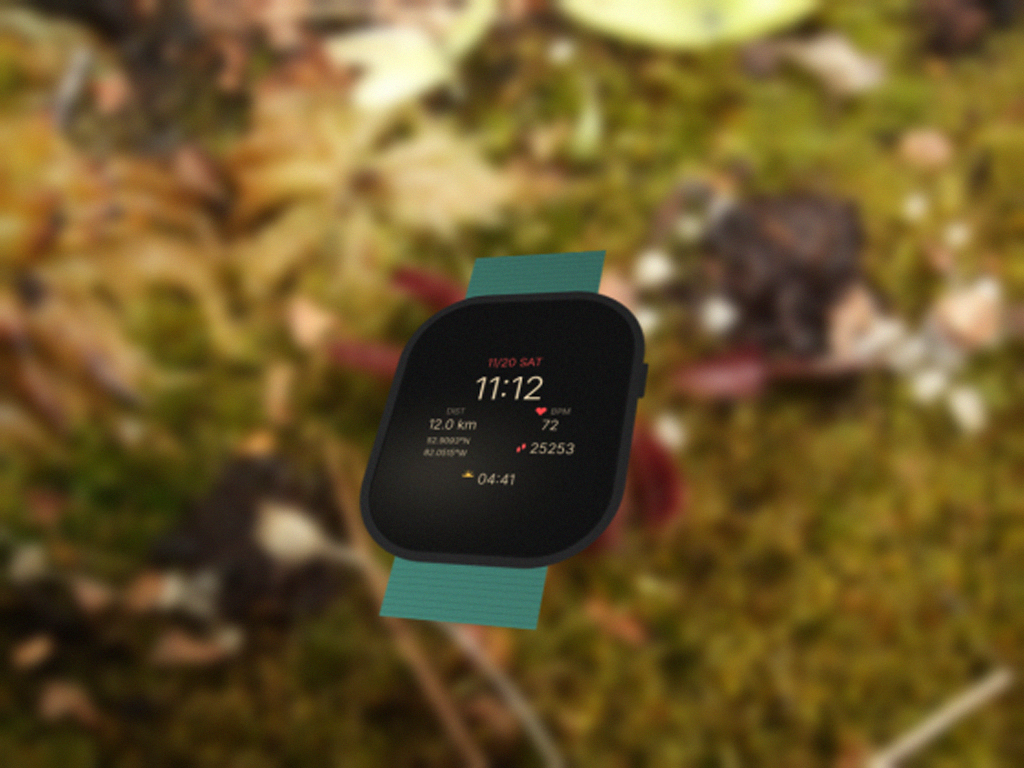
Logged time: 11,12
